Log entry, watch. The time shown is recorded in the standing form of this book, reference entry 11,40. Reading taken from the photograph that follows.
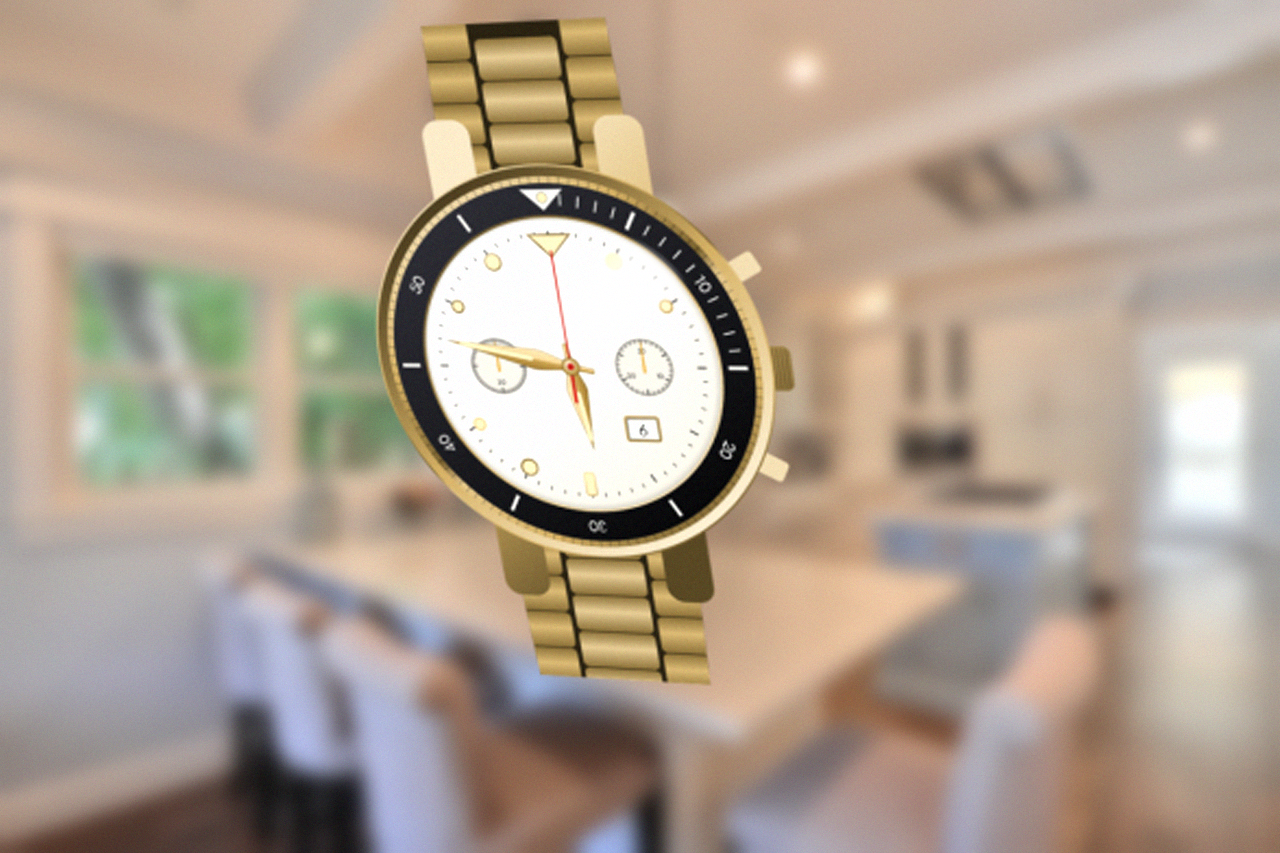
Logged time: 5,47
